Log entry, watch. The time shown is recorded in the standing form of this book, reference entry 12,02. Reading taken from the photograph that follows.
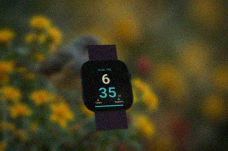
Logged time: 6,35
